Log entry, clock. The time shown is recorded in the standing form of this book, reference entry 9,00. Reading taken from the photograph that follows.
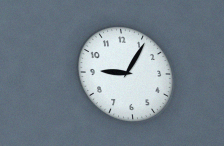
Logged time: 9,06
